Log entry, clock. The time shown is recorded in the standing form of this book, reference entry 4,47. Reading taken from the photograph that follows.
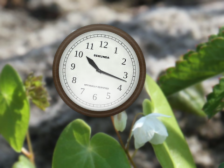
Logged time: 10,17
